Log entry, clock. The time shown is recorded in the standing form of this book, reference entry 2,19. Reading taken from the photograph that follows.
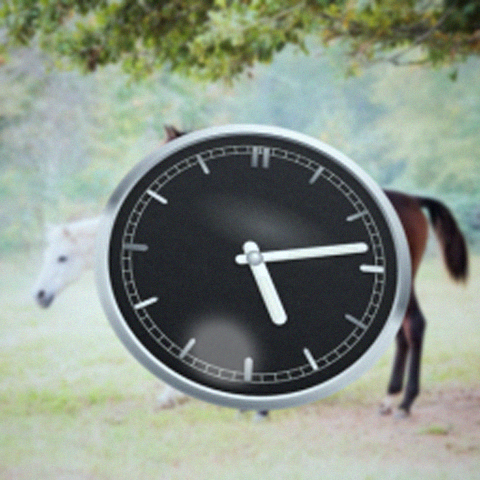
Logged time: 5,13
